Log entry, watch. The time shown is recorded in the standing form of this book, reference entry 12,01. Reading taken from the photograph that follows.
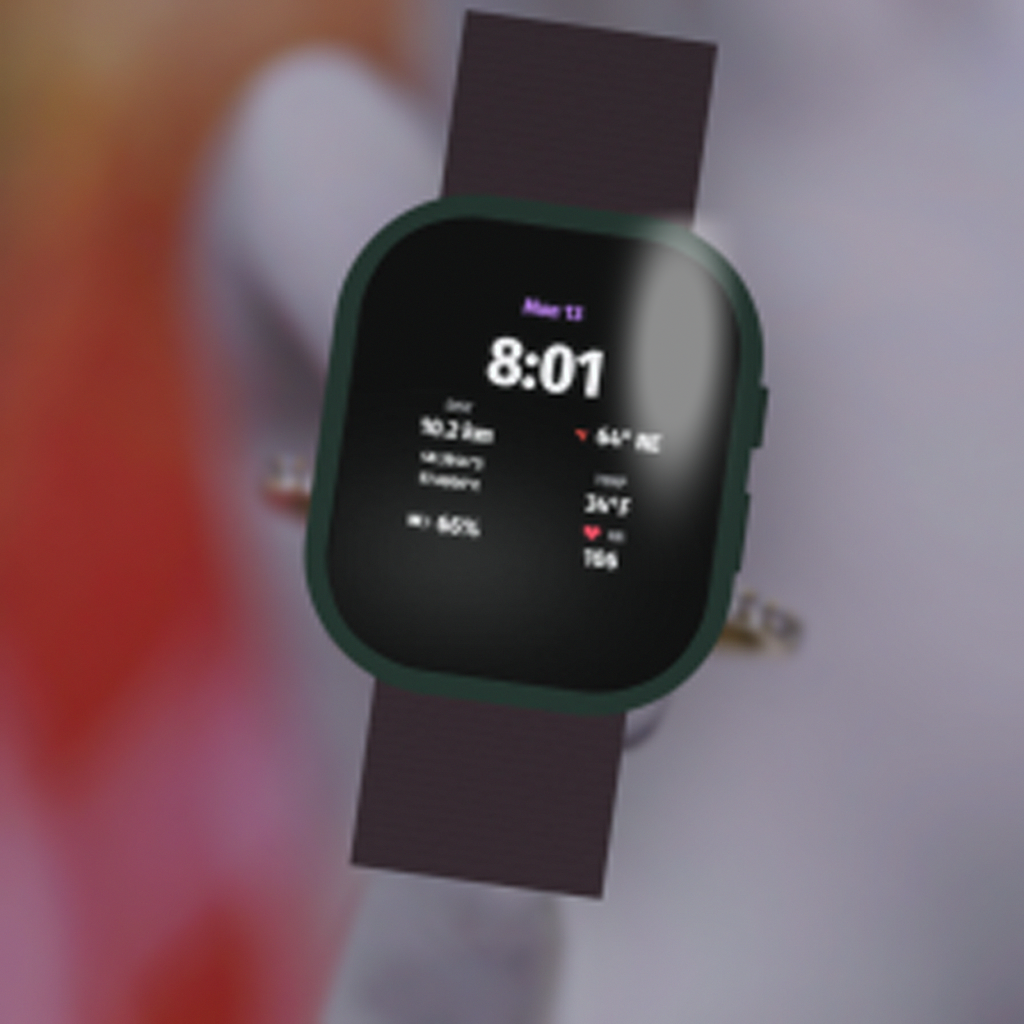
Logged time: 8,01
